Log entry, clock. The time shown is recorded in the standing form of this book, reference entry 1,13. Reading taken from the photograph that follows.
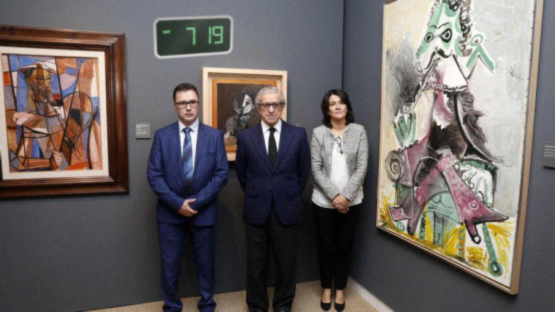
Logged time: 7,19
